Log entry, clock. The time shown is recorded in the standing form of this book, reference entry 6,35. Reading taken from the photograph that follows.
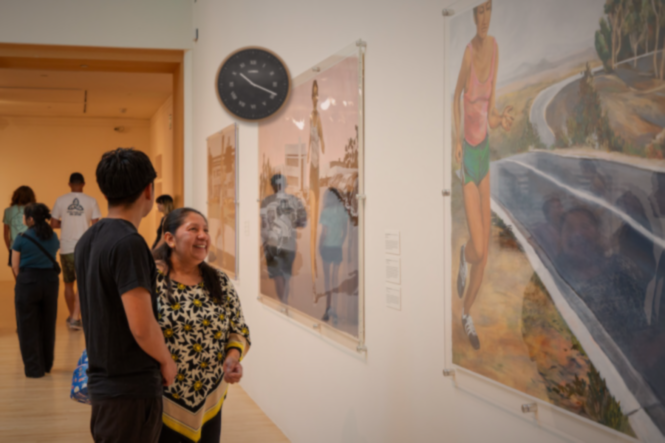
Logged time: 10,19
